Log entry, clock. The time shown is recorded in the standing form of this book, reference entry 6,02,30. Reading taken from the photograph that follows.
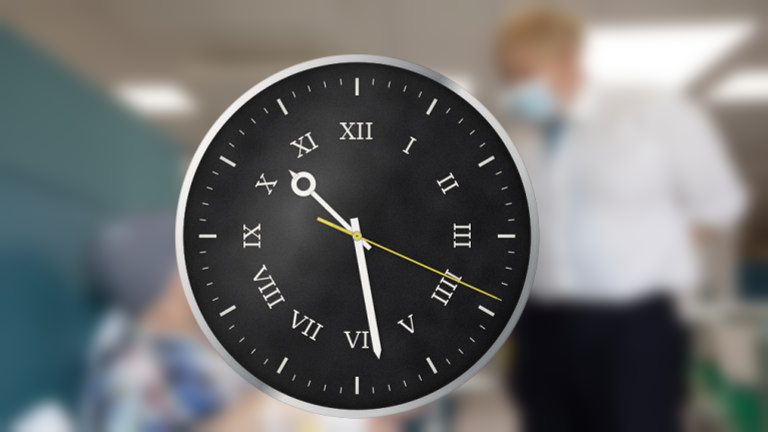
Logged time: 10,28,19
